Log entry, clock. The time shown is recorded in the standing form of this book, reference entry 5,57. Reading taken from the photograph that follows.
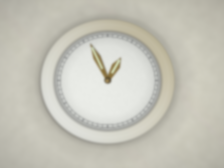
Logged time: 12,56
